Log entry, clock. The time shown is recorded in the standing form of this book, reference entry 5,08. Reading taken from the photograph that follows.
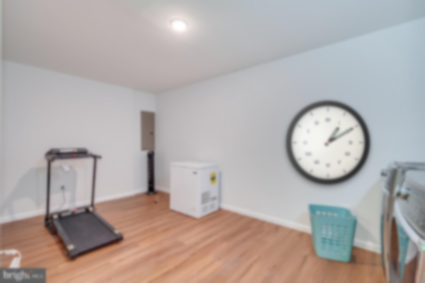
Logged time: 1,10
